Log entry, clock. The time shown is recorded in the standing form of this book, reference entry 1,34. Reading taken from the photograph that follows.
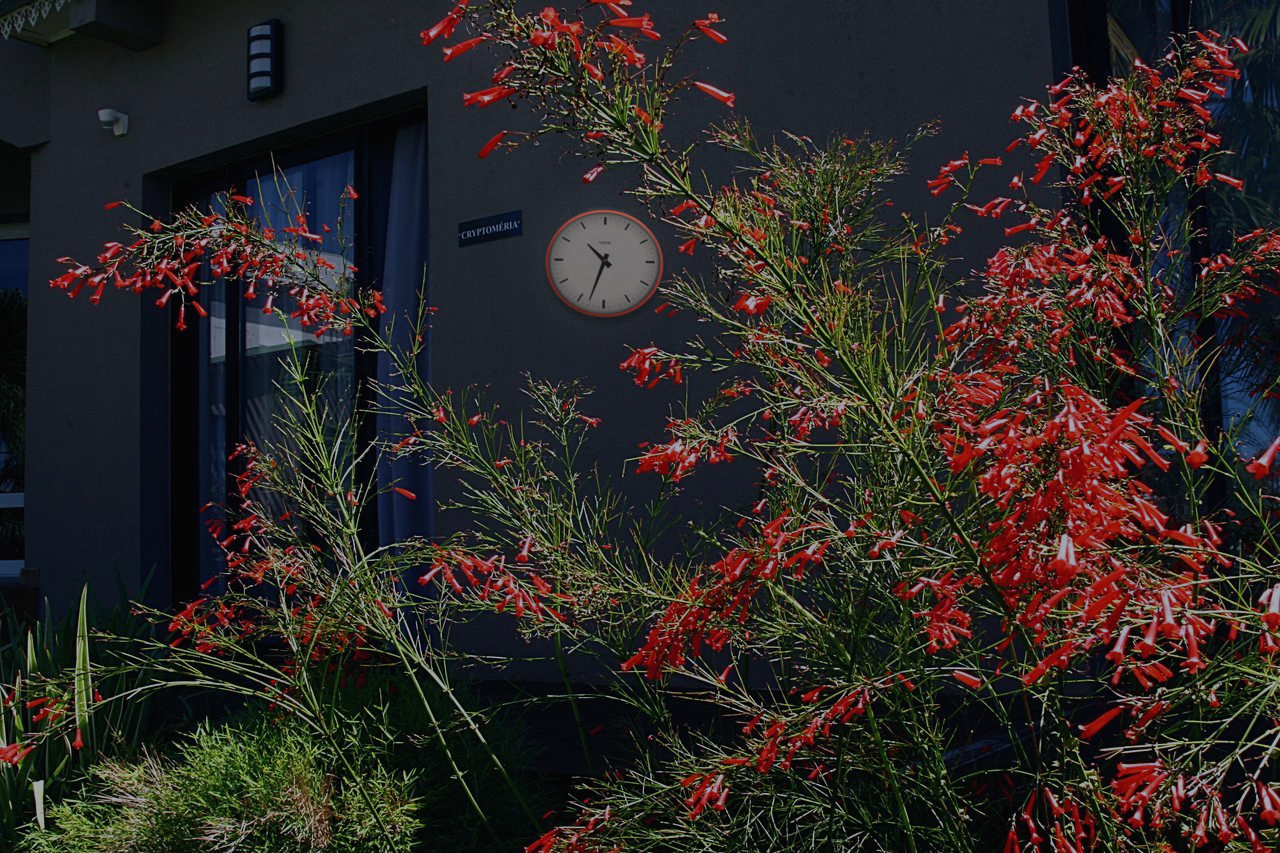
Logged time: 10,33
